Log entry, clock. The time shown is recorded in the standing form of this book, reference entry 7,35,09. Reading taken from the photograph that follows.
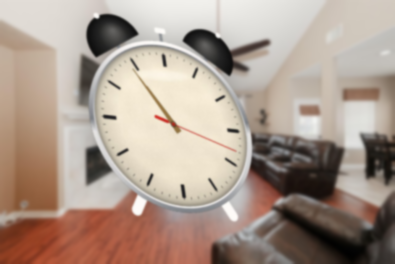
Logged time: 10,54,18
